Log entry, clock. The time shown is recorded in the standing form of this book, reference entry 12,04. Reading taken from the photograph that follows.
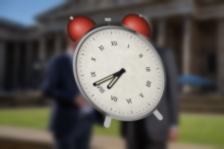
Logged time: 7,42
